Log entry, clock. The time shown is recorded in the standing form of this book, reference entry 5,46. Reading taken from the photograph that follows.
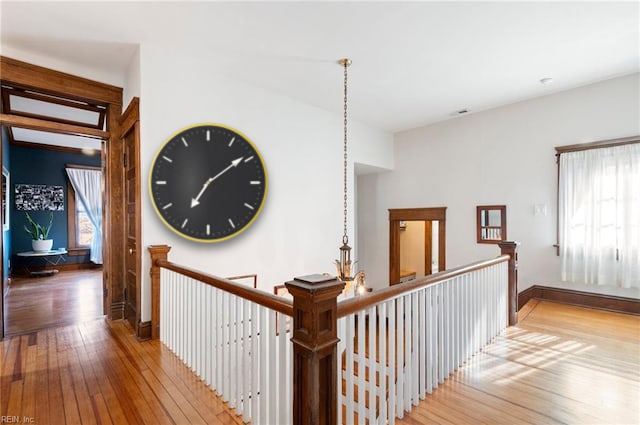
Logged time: 7,09
